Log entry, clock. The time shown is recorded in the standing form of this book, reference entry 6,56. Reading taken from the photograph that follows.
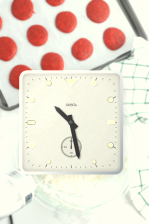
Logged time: 10,28
